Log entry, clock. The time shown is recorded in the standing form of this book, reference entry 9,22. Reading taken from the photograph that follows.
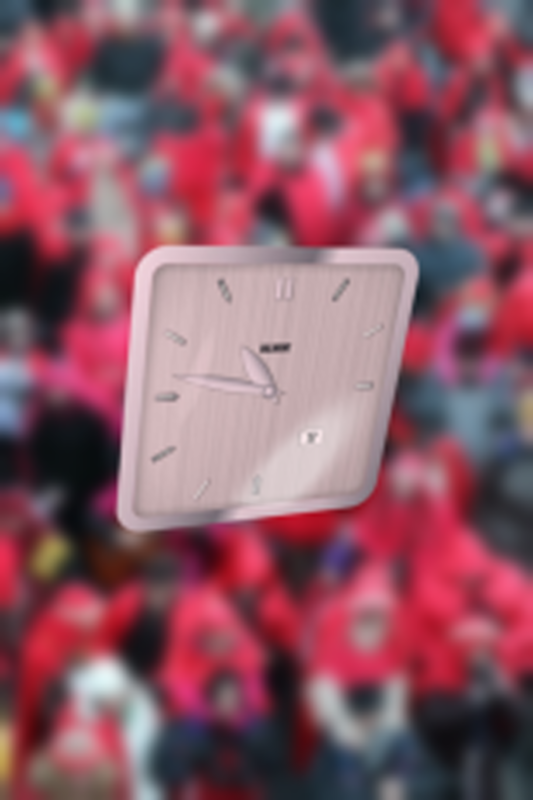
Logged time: 10,47
